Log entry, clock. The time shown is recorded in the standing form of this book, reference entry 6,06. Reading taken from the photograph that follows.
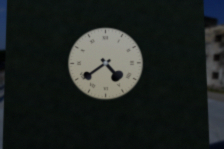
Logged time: 4,39
